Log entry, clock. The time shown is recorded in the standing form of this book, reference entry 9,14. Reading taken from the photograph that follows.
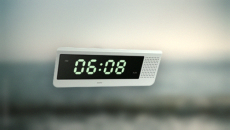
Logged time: 6,08
